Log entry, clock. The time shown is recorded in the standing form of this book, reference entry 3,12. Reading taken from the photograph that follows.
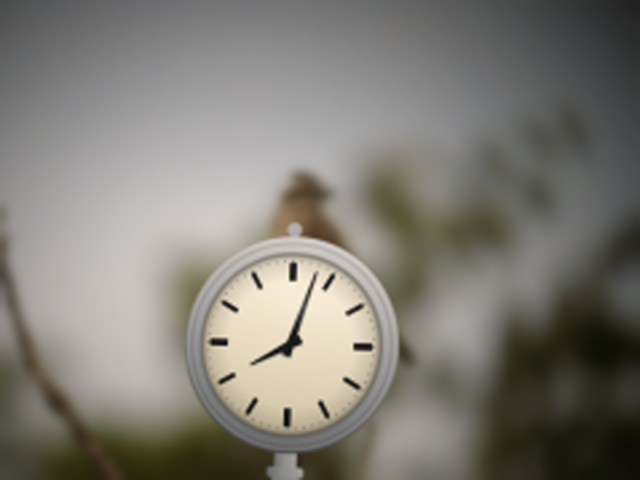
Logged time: 8,03
